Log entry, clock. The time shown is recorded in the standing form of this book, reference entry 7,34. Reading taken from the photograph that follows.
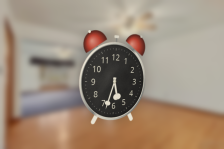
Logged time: 5,33
